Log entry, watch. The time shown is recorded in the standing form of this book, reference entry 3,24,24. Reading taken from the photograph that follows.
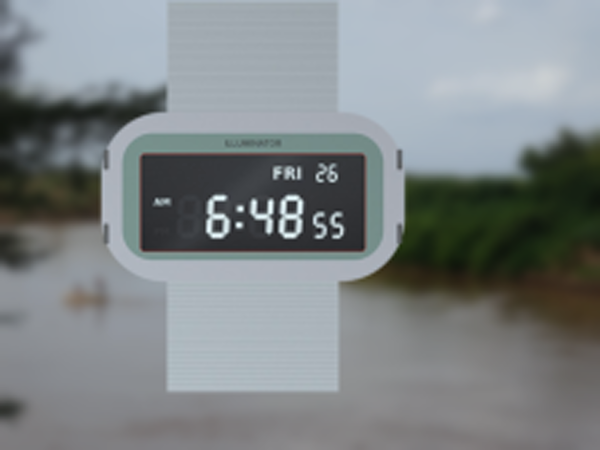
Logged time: 6,48,55
